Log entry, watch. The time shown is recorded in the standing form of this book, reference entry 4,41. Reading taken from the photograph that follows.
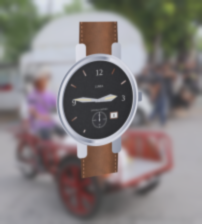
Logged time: 2,46
